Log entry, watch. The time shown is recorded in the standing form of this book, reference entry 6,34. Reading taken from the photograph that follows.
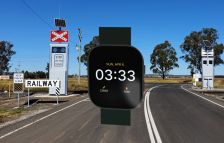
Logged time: 3,33
